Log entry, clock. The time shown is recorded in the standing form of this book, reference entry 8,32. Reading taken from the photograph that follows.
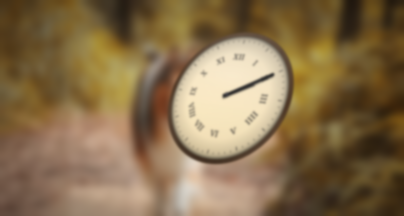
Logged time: 2,10
